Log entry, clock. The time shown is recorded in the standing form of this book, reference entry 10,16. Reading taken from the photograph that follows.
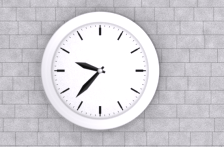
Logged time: 9,37
